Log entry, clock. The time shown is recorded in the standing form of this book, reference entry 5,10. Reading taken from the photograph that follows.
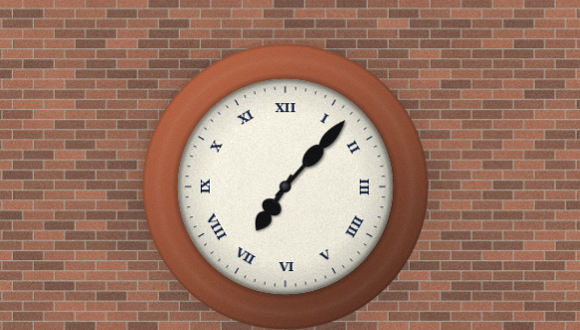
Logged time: 7,07
